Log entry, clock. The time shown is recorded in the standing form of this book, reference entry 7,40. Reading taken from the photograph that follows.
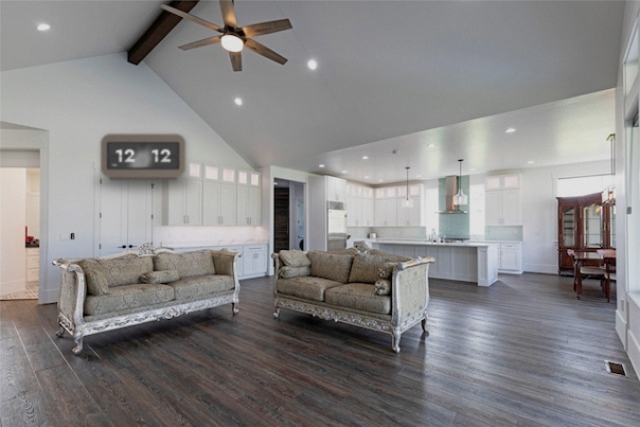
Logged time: 12,12
